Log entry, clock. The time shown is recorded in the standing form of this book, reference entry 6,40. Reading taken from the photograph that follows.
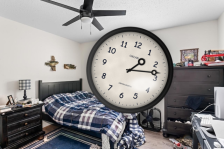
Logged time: 1,13
